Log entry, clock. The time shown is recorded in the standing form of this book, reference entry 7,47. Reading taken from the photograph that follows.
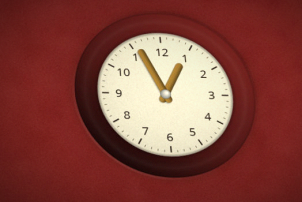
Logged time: 12,56
